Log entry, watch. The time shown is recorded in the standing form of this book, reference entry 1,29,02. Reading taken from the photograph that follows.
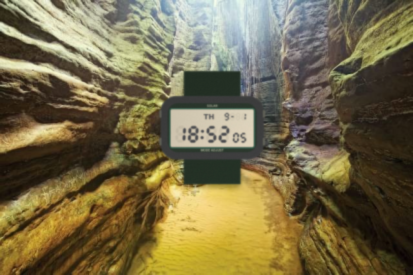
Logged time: 18,52,05
